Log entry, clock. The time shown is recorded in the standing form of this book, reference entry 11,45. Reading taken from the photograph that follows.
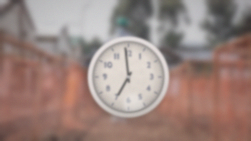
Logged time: 6,59
